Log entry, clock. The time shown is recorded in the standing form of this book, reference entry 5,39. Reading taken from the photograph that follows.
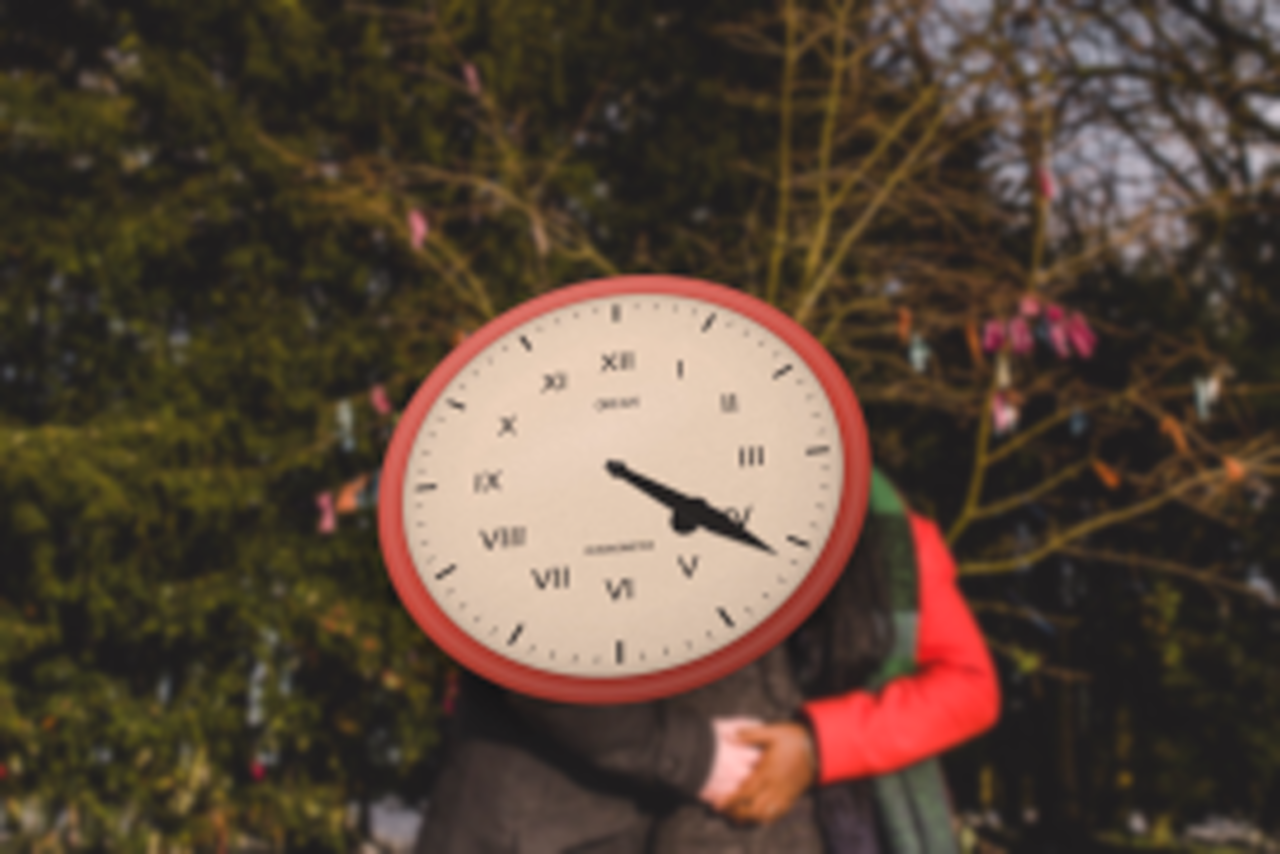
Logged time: 4,21
